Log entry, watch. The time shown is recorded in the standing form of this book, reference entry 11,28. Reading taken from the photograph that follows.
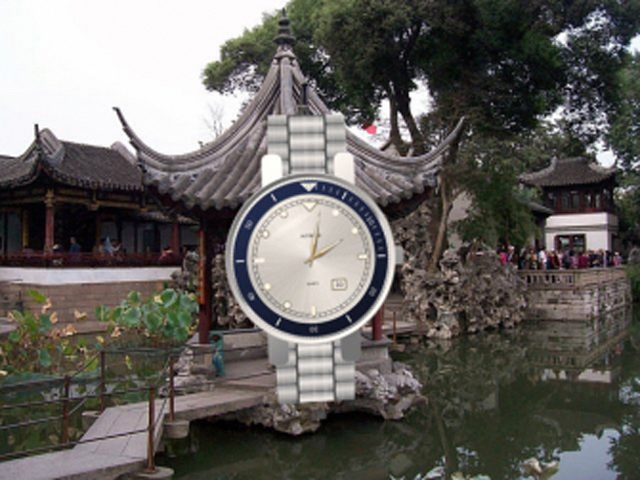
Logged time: 2,02
